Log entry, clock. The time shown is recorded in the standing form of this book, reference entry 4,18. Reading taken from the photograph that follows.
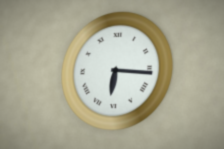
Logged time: 6,16
